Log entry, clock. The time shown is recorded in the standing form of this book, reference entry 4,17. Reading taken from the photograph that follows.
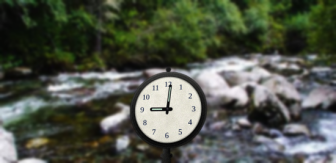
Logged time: 9,01
